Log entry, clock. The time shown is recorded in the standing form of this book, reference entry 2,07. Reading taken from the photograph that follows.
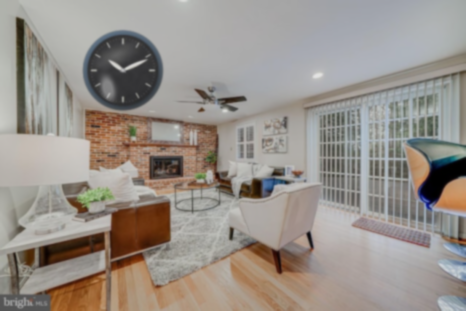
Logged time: 10,11
